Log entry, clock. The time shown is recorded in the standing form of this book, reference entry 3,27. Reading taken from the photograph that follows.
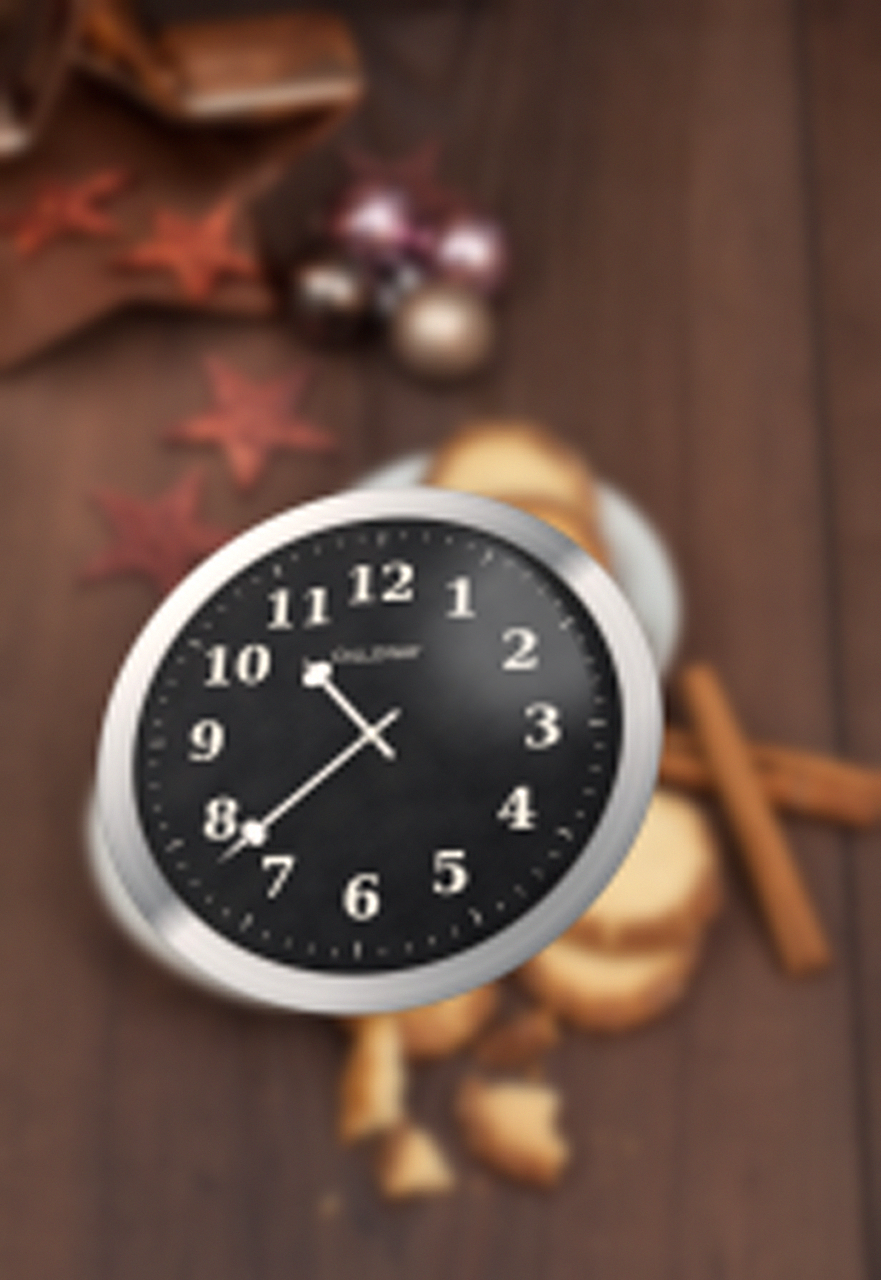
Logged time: 10,38
